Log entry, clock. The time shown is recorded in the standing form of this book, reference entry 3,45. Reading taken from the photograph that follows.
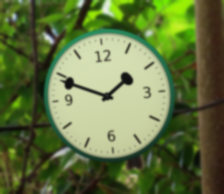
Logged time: 1,49
